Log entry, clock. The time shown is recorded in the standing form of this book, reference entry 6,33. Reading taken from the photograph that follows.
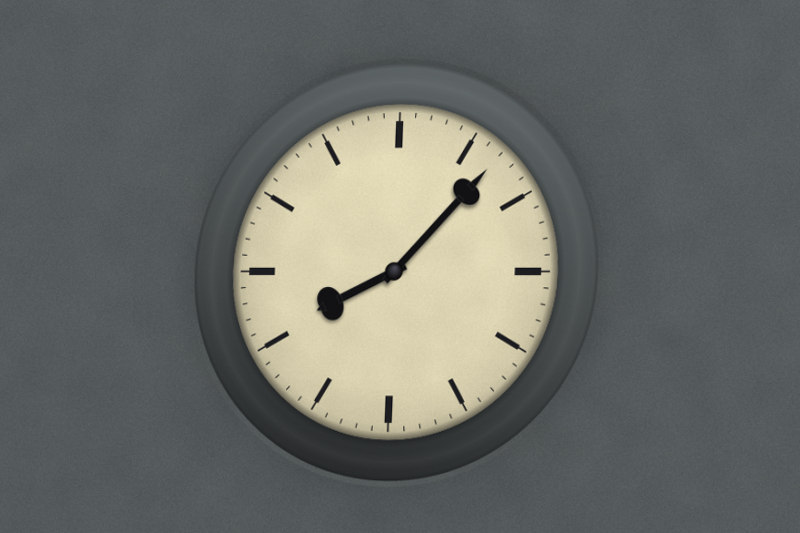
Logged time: 8,07
